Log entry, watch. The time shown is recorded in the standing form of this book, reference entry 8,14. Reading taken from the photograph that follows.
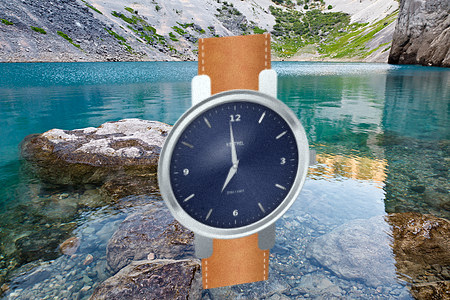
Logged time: 6,59
